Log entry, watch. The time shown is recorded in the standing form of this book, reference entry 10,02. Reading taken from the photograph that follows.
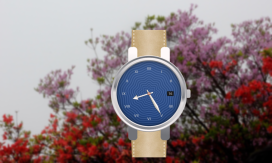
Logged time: 8,25
